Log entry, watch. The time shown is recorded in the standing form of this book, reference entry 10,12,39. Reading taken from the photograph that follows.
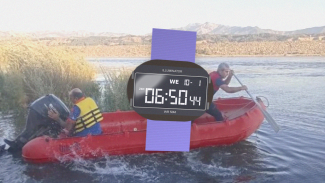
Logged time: 6,50,44
